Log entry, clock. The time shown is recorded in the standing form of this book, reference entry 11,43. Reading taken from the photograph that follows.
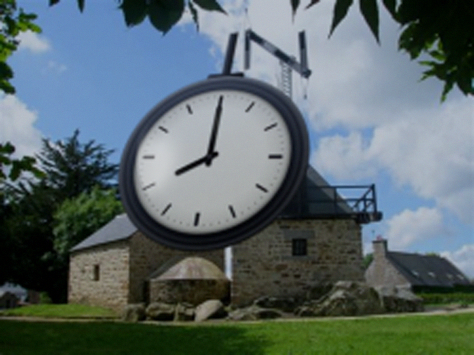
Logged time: 8,00
